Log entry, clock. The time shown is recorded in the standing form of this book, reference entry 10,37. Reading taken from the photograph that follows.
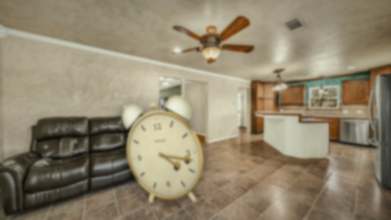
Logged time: 4,17
